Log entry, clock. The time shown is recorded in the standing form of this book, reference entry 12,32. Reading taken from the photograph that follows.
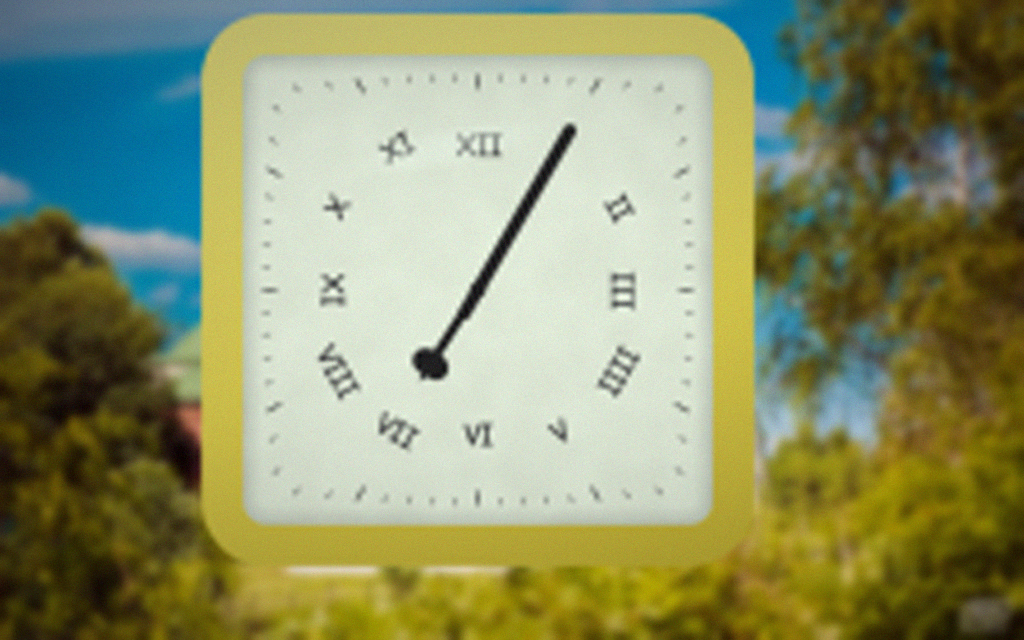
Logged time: 7,05
